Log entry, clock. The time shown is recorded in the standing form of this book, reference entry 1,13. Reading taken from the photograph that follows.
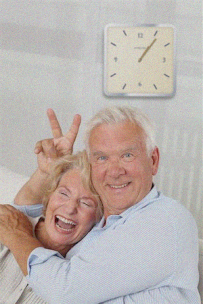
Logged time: 1,06
